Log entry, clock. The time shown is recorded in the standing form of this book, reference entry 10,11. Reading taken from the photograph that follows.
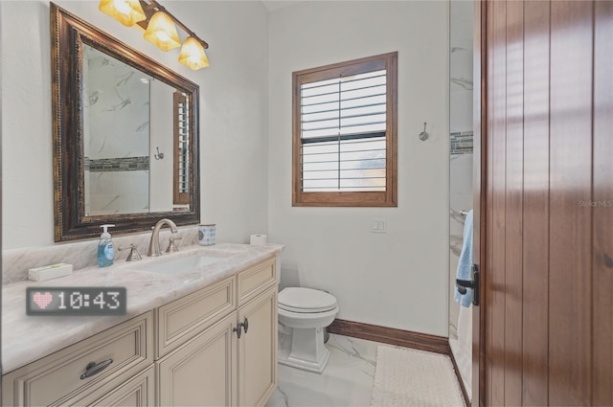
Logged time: 10,43
